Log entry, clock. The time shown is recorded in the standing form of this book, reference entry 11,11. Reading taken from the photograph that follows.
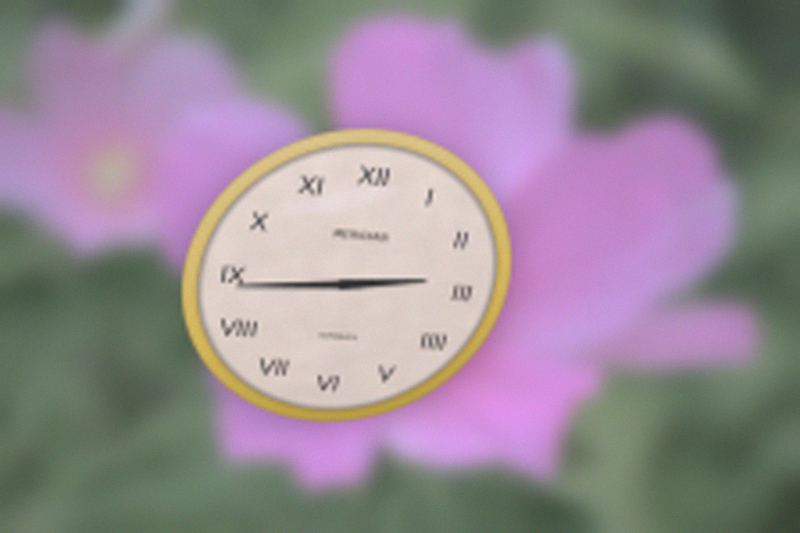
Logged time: 2,44
